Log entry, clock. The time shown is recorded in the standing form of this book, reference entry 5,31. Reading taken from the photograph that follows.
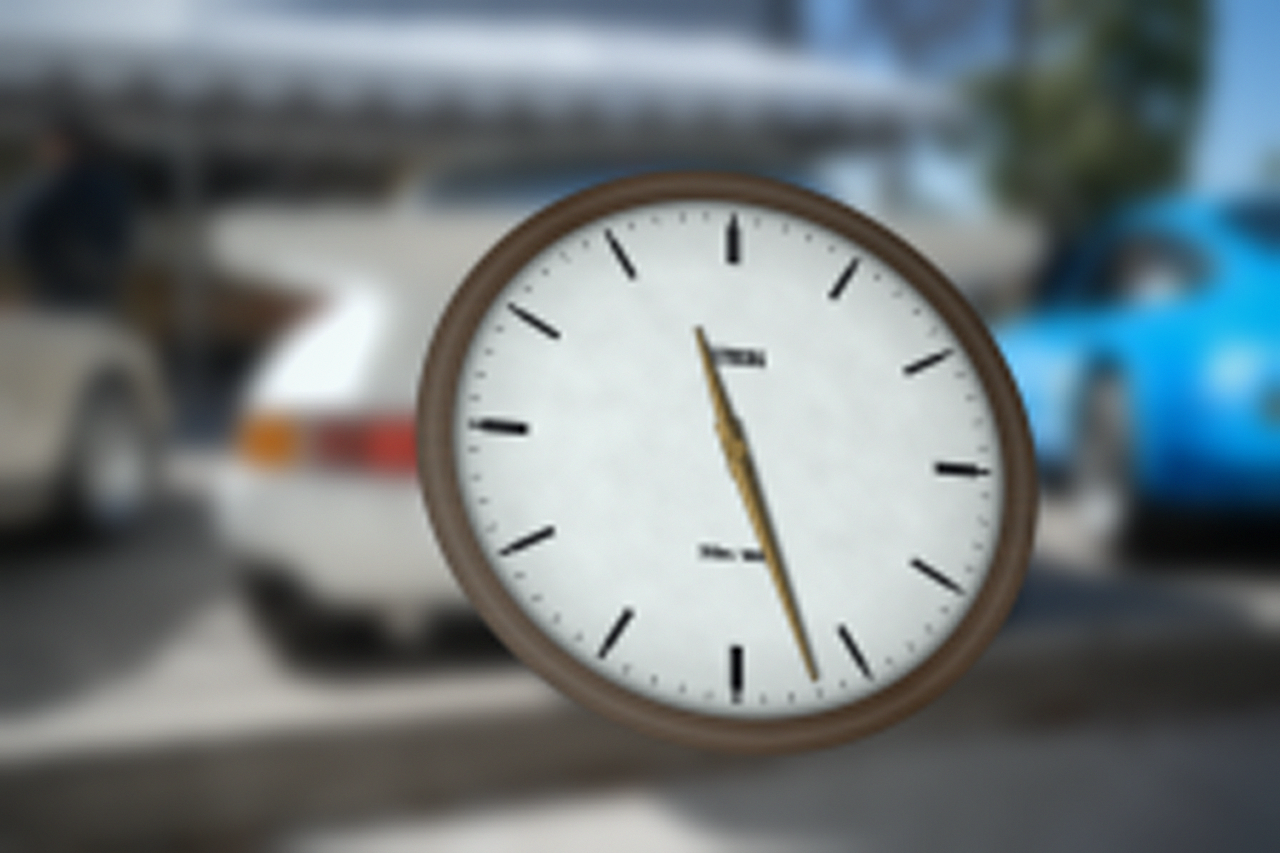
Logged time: 11,27
